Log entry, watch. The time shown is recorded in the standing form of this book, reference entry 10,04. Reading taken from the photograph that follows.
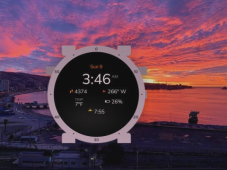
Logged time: 3,46
